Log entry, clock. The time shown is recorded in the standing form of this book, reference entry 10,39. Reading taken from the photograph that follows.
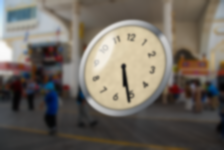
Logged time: 5,26
